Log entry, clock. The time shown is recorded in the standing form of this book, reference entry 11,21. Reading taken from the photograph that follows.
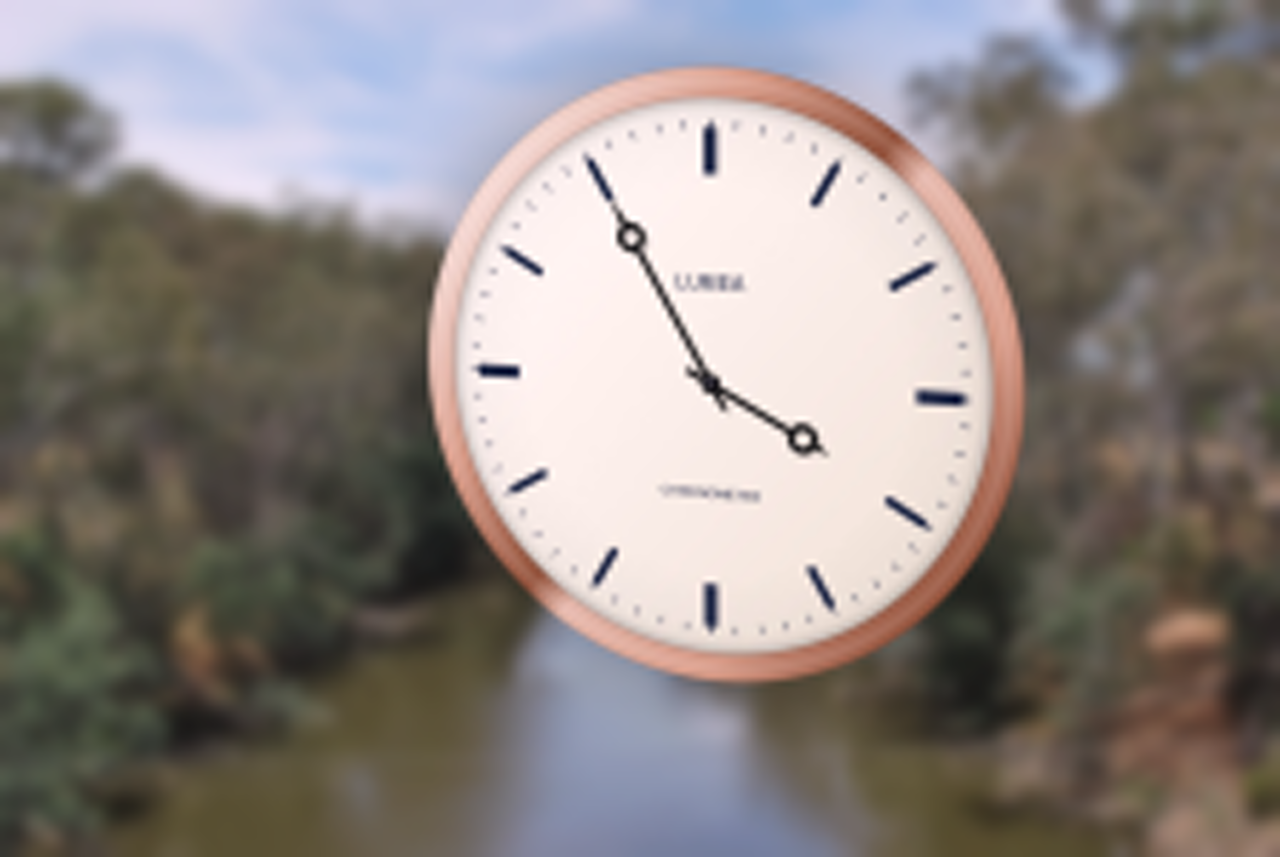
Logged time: 3,55
